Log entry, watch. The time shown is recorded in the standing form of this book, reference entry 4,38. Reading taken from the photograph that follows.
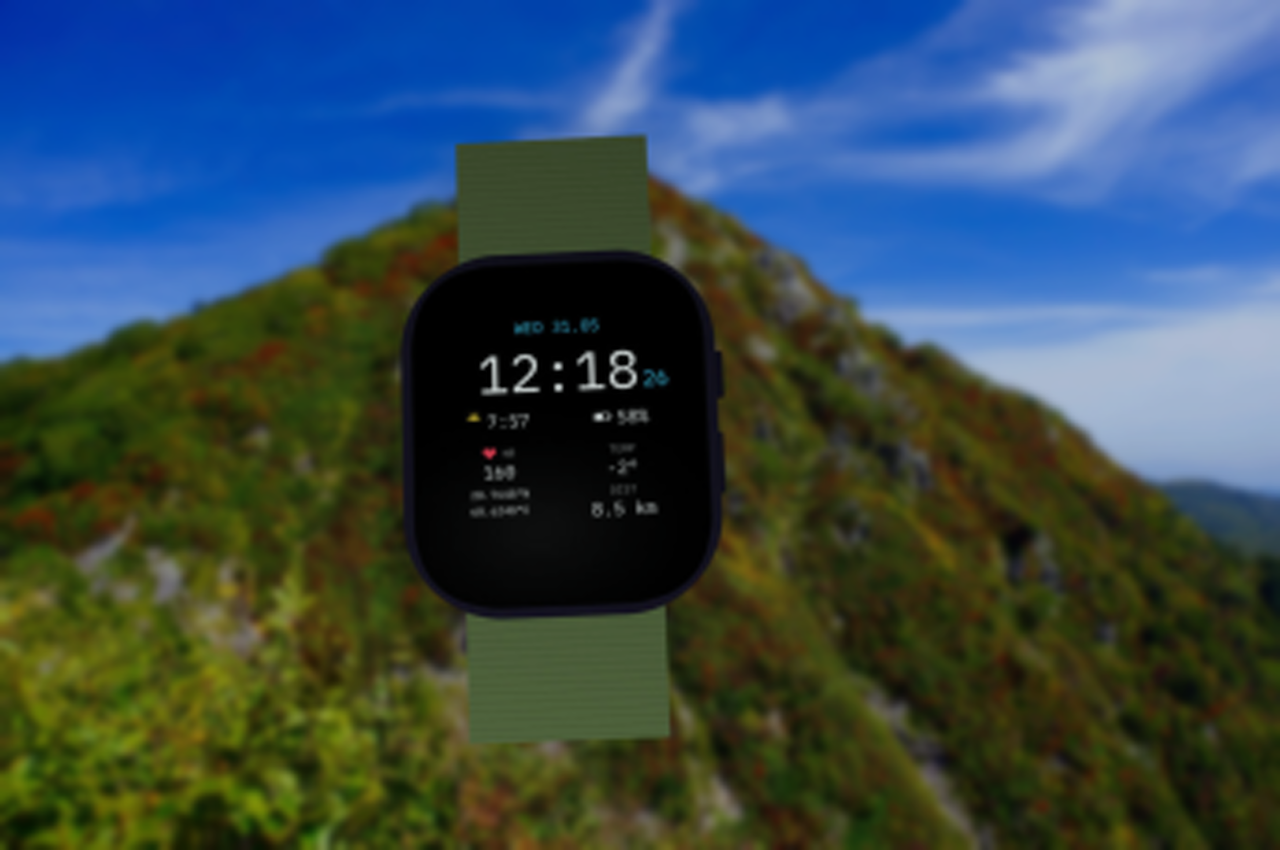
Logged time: 12,18
